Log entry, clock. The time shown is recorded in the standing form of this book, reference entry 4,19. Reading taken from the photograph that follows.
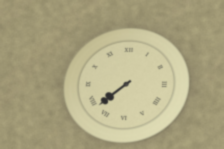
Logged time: 7,38
